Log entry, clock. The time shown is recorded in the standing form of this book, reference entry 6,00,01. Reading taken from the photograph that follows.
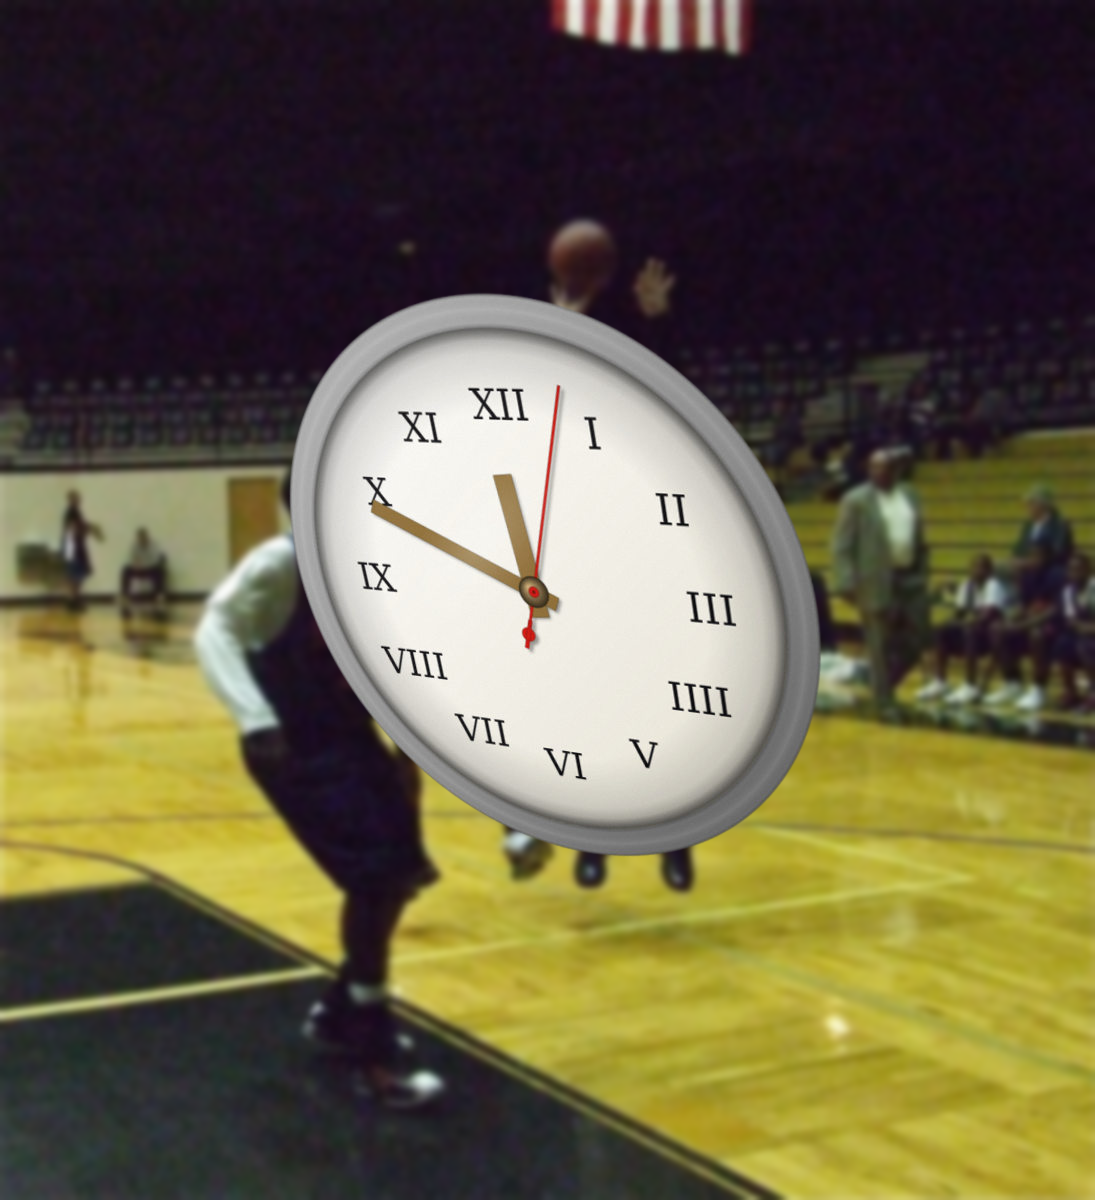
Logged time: 11,49,03
